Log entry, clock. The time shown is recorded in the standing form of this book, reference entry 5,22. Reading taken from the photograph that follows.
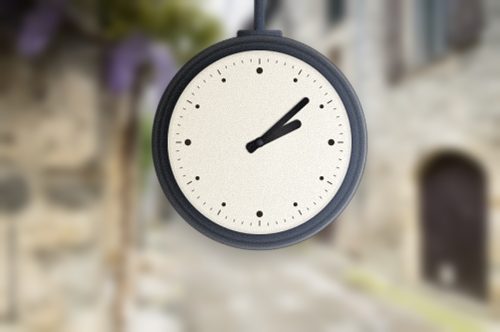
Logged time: 2,08
